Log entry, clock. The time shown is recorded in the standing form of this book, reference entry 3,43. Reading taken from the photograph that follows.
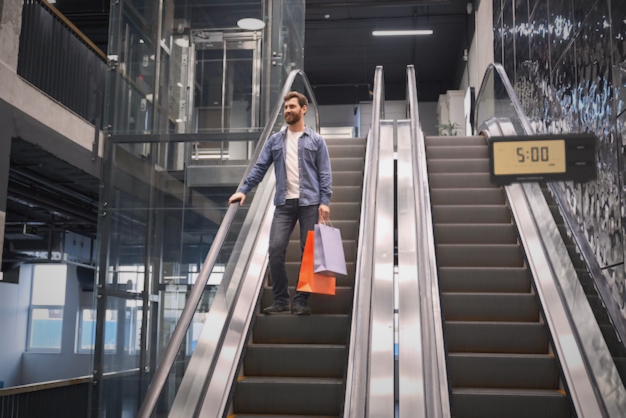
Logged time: 5,00
